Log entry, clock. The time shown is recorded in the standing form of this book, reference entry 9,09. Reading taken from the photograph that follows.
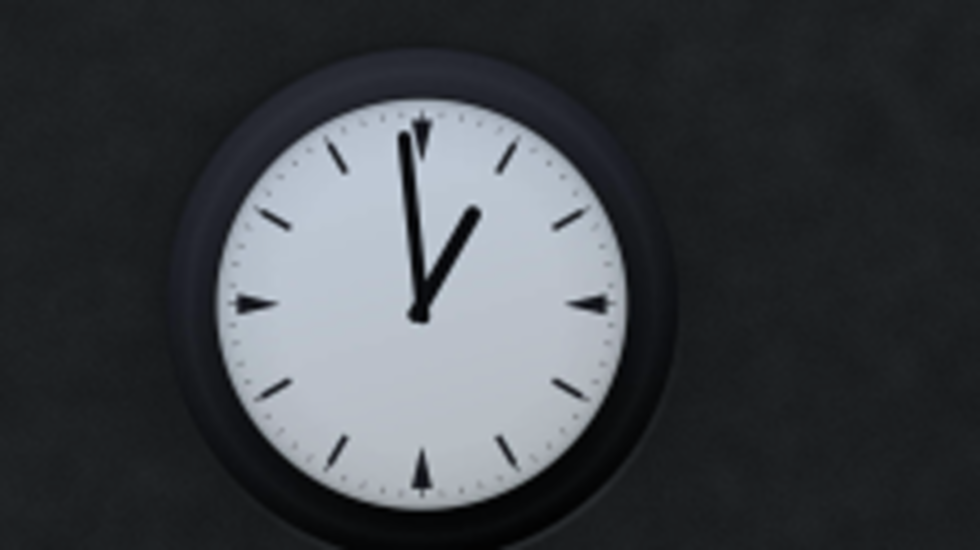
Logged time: 12,59
